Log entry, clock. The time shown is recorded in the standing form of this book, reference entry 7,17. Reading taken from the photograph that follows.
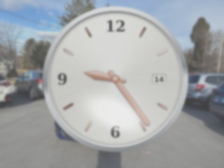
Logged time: 9,24
